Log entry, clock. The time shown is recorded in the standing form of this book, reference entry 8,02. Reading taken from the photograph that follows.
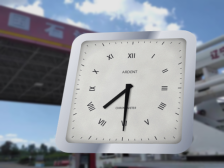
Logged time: 7,30
